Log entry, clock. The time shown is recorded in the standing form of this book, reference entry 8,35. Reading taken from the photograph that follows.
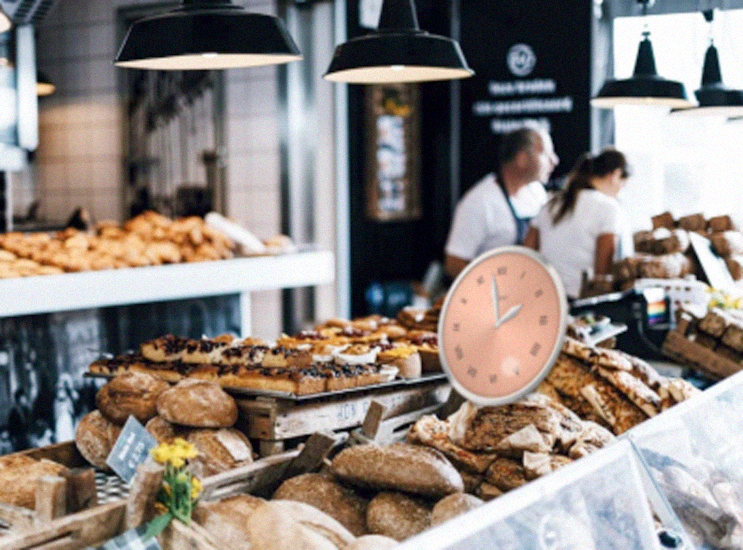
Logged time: 1,58
